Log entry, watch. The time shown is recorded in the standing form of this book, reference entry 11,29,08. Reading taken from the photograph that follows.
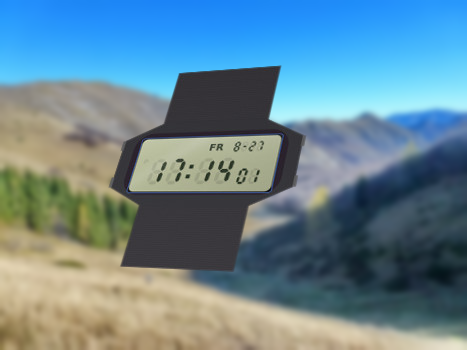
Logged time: 17,14,01
